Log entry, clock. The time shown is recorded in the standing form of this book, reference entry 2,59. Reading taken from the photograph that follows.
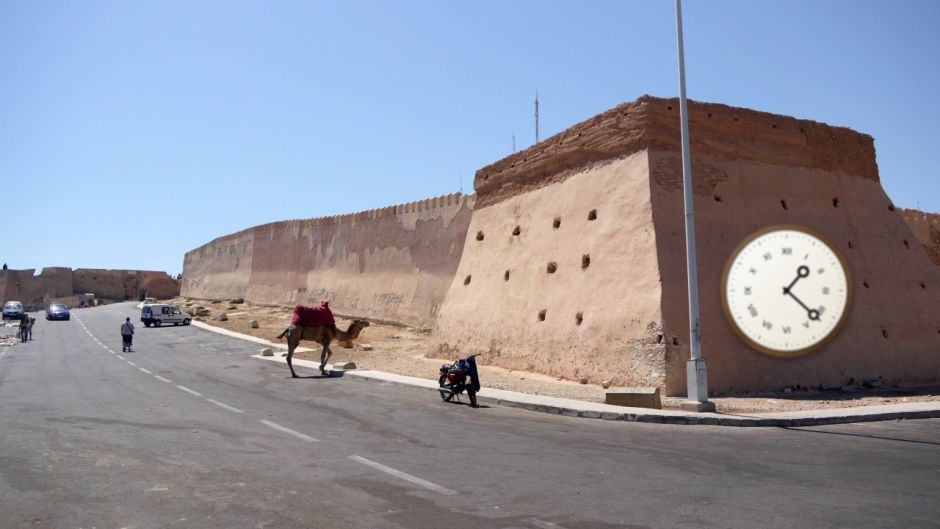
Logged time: 1,22
